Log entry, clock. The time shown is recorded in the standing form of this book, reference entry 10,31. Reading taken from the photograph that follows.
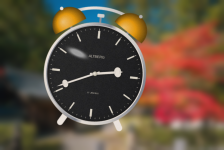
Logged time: 2,41
